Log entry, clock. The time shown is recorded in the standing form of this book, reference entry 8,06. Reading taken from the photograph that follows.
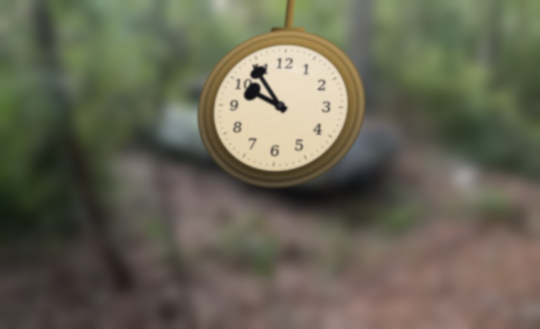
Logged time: 9,54
